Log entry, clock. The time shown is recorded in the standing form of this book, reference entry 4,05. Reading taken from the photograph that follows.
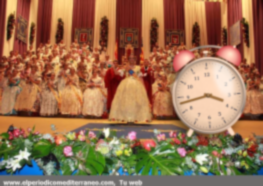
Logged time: 3,43
